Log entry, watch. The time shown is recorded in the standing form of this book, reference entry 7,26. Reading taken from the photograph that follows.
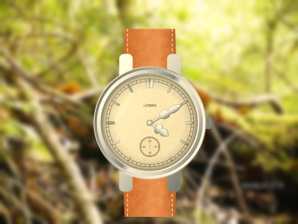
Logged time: 4,10
